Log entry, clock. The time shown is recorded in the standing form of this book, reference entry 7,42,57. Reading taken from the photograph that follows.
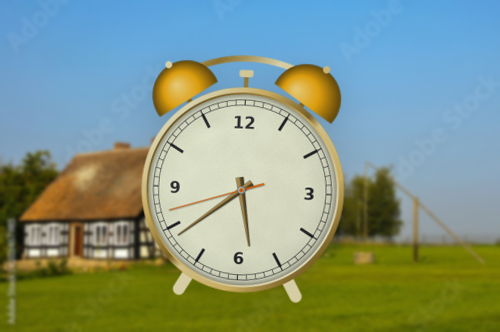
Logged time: 5,38,42
